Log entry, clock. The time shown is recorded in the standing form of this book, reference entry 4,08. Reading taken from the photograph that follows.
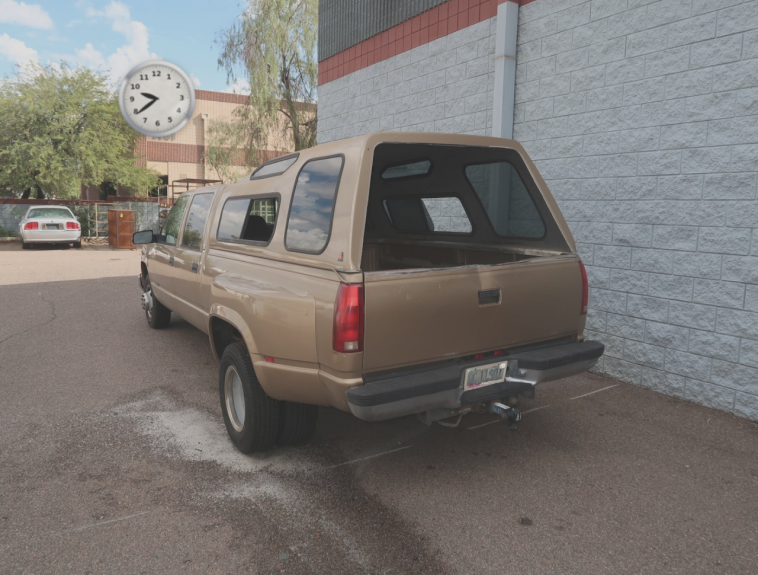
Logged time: 9,39
